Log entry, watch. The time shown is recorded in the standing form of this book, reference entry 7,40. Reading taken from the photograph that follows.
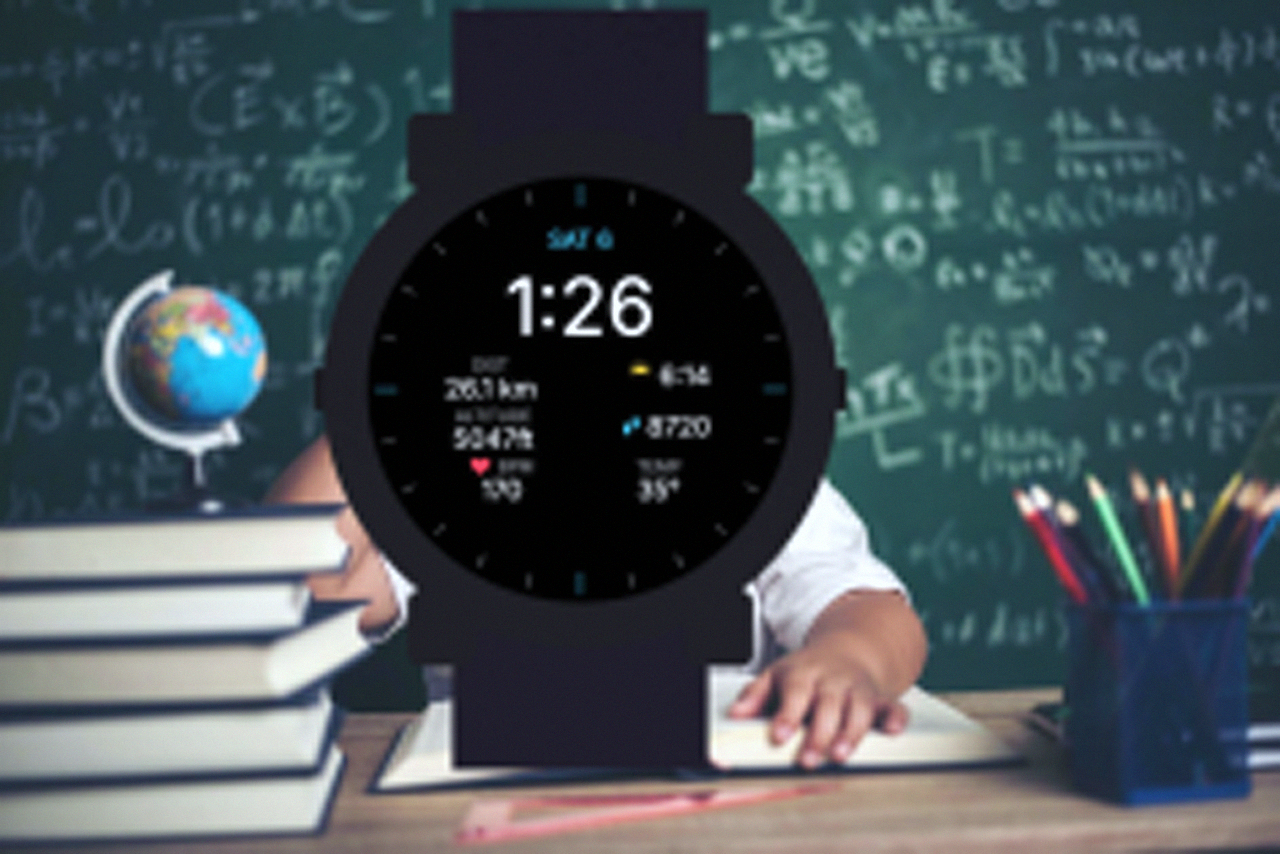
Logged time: 1,26
